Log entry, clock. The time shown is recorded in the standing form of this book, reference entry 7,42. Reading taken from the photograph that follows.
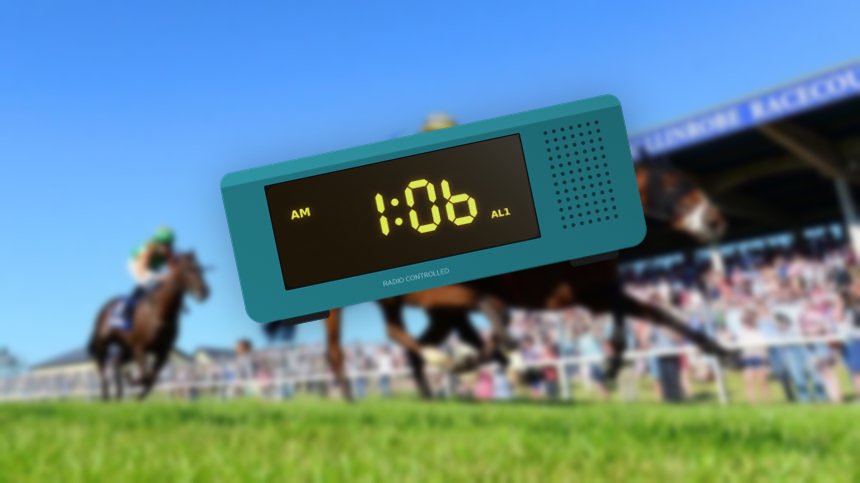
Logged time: 1,06
